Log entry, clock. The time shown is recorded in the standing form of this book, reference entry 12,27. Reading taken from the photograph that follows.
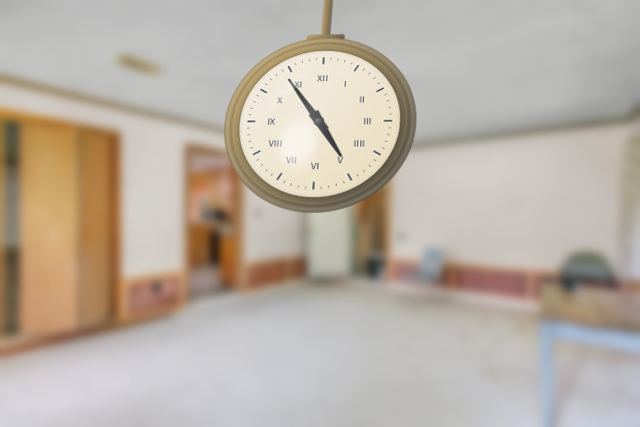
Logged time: 4,54
